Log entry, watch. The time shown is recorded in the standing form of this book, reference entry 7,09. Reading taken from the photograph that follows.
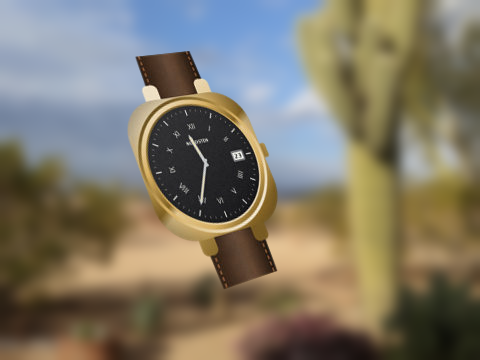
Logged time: 11,35
